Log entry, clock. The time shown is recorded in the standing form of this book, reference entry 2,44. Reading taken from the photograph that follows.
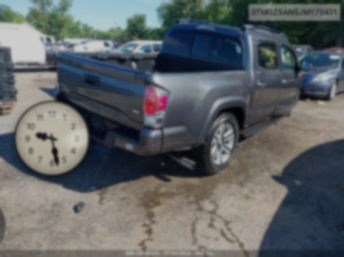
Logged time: 9,28
